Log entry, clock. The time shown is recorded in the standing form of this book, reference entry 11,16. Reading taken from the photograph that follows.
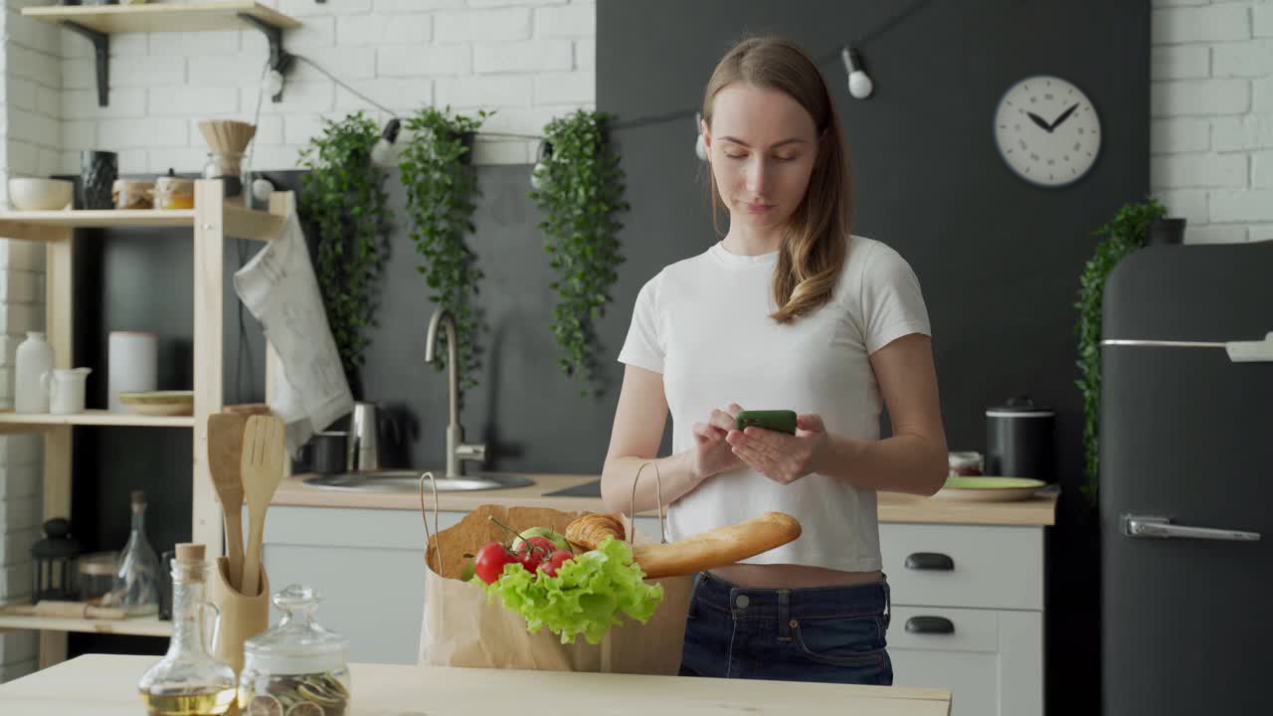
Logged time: 10,08
